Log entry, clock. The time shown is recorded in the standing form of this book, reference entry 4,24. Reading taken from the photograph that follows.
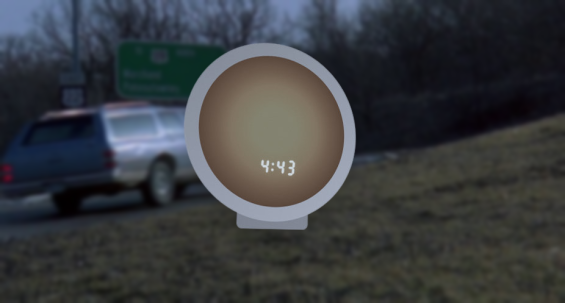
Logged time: 4,43
